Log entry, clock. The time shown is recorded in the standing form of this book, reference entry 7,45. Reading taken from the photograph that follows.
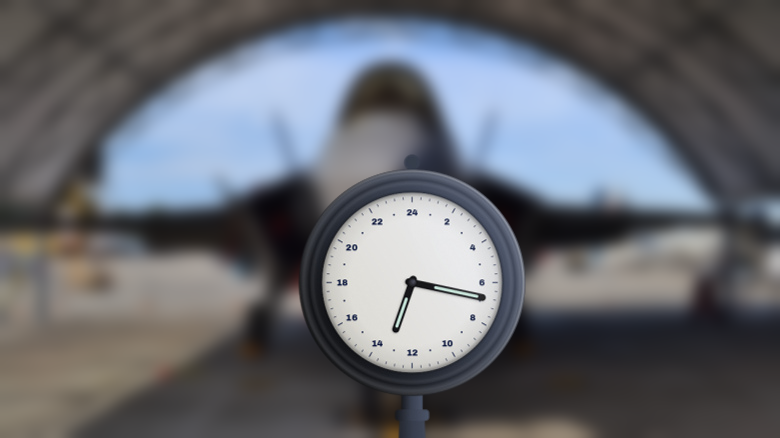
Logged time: 13,17
